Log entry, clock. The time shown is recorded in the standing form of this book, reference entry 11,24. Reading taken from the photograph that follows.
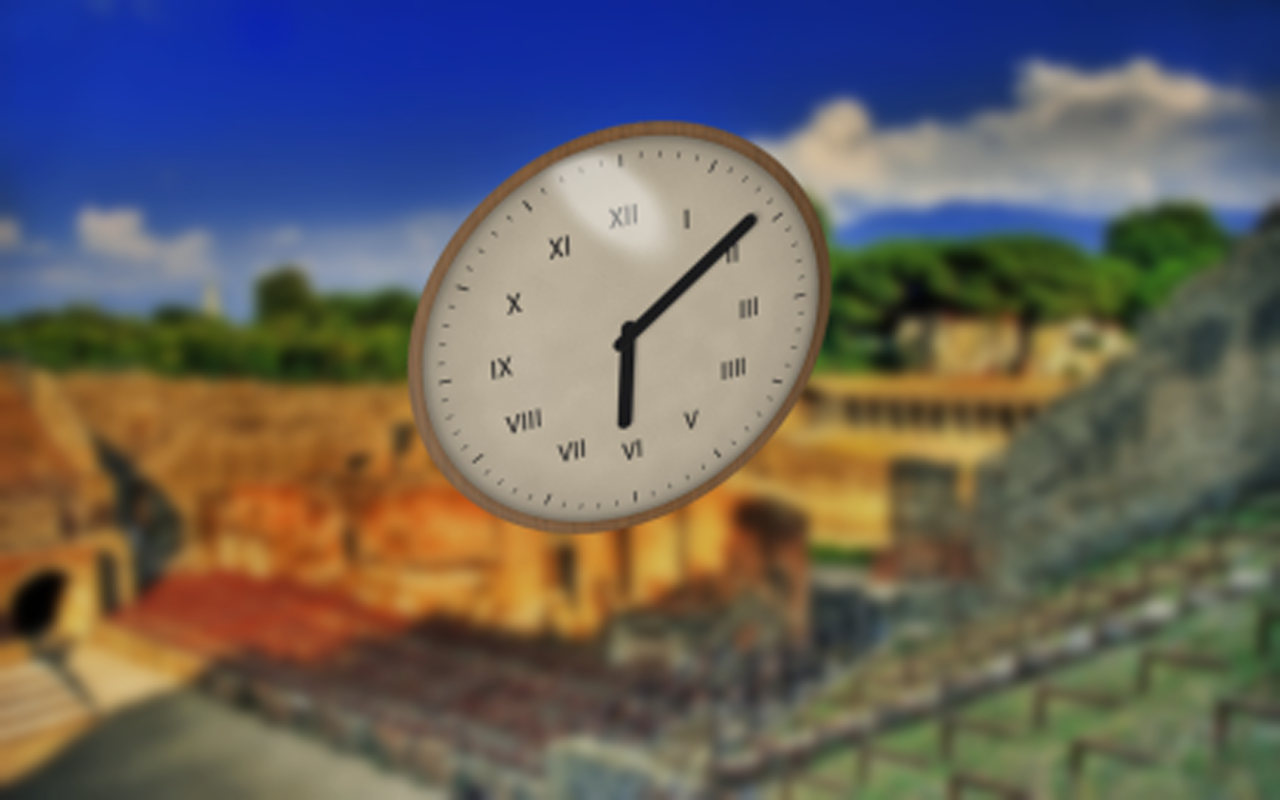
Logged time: 6,09
